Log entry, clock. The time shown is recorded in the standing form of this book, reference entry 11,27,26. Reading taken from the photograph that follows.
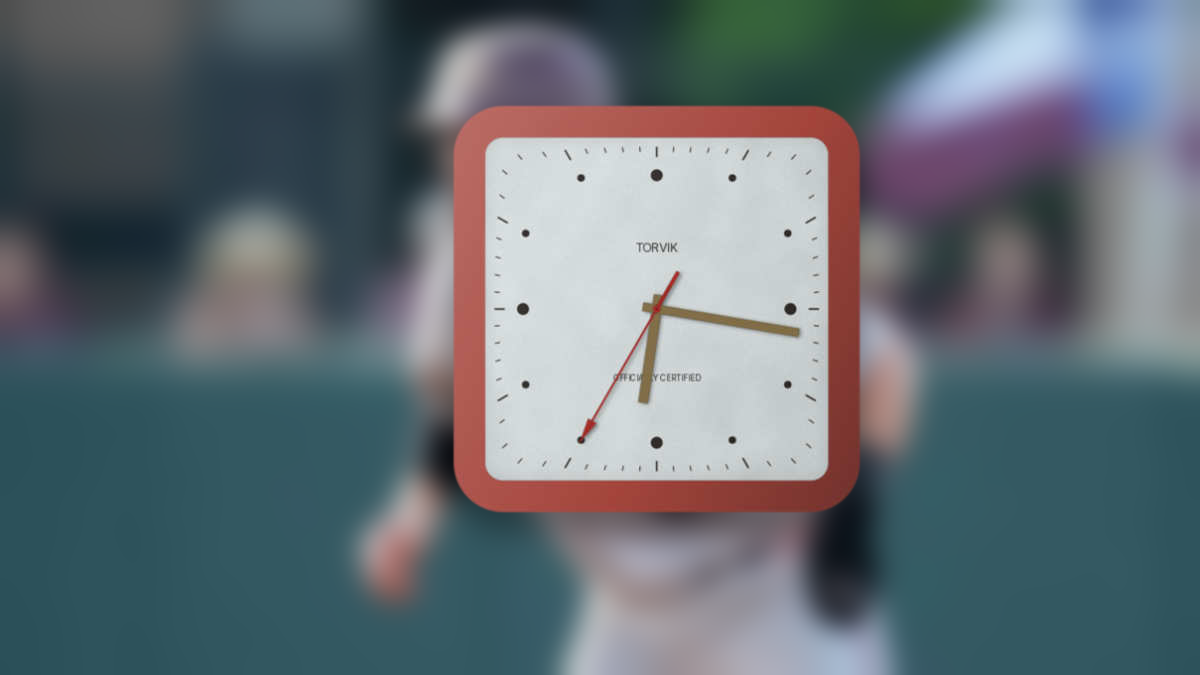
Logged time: 6,16,35
